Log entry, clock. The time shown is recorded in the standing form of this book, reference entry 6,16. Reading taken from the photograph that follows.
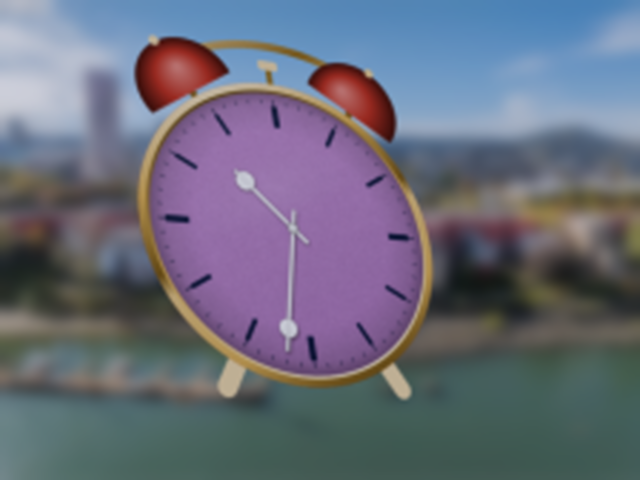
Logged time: 10,32
